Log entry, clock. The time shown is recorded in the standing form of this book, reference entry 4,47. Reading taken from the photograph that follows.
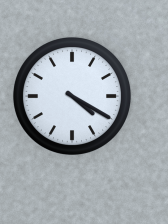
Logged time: 4,20
